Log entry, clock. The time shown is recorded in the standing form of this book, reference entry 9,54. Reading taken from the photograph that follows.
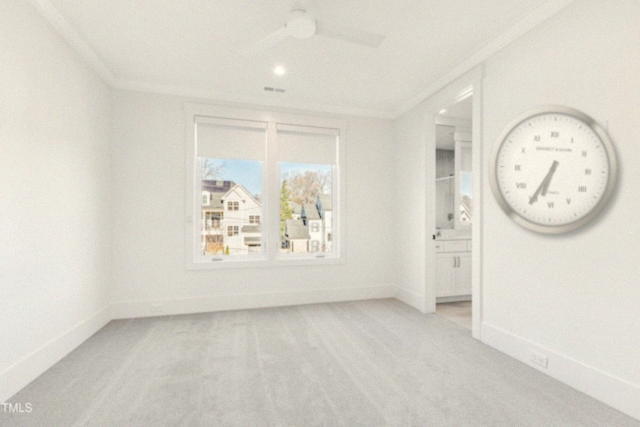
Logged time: 6,35
